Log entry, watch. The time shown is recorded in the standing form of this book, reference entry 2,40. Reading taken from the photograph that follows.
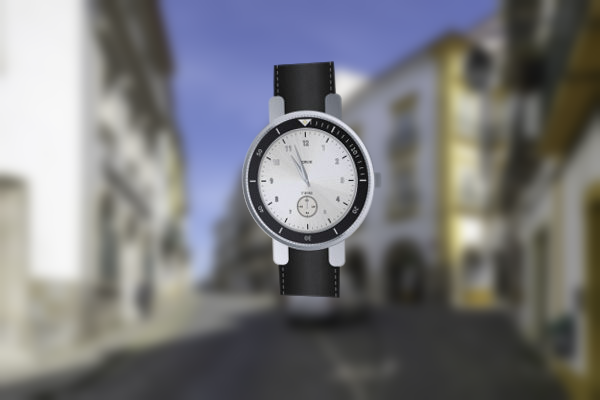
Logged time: 10,57
